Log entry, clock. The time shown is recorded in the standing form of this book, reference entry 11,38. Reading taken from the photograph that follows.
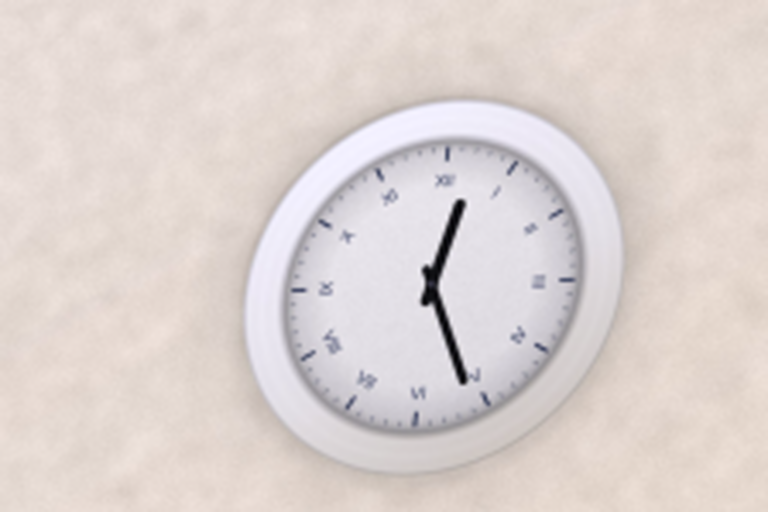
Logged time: 12,26
